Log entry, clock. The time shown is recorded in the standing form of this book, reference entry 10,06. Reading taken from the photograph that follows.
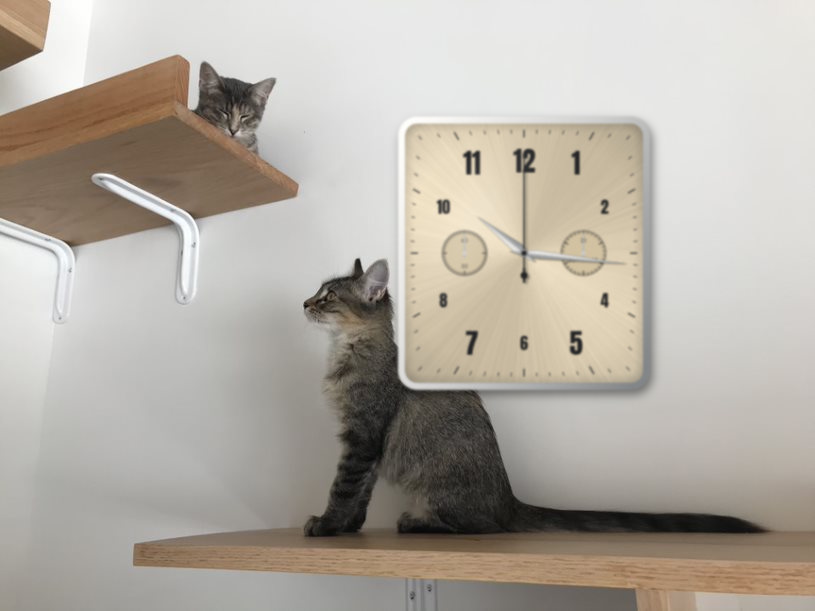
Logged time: 10,16
